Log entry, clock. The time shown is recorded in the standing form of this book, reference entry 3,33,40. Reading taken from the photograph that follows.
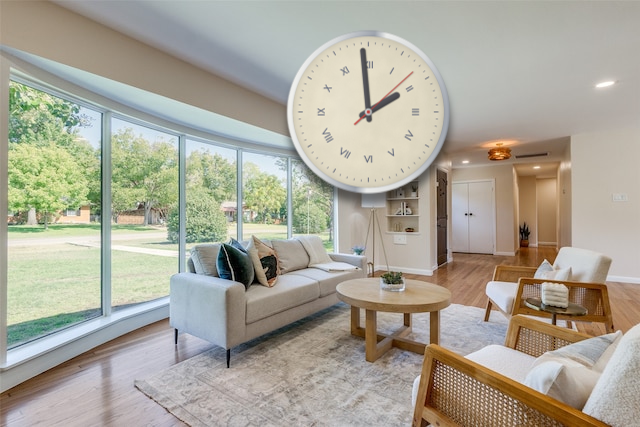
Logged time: 1,59,08
